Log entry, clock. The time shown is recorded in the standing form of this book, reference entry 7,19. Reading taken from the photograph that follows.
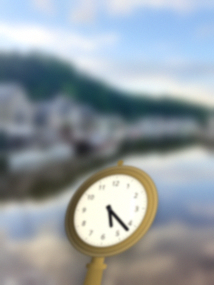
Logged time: 5,22
